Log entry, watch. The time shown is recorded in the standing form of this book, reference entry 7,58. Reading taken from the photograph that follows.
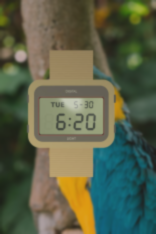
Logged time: 6,20
